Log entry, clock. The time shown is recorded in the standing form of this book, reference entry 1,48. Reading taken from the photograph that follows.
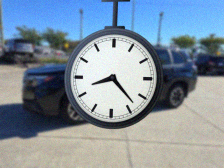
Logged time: 8,23
